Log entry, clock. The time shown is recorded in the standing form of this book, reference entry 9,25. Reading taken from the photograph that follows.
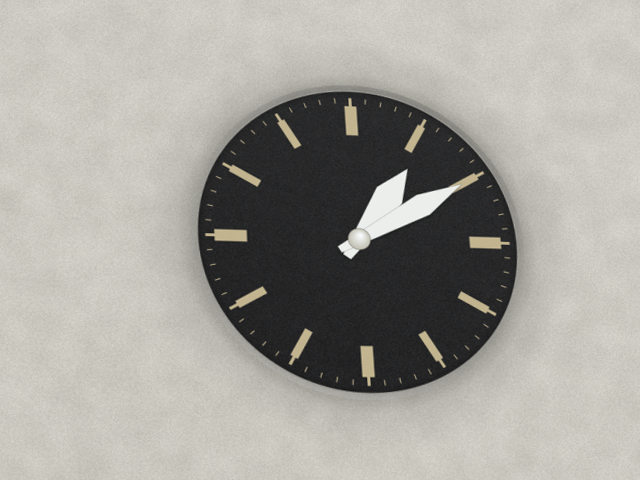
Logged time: 1,10
